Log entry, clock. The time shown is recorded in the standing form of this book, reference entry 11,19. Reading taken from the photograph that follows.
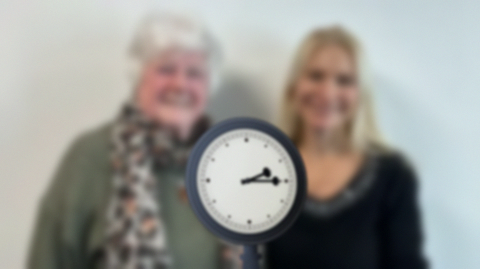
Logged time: 2,15
